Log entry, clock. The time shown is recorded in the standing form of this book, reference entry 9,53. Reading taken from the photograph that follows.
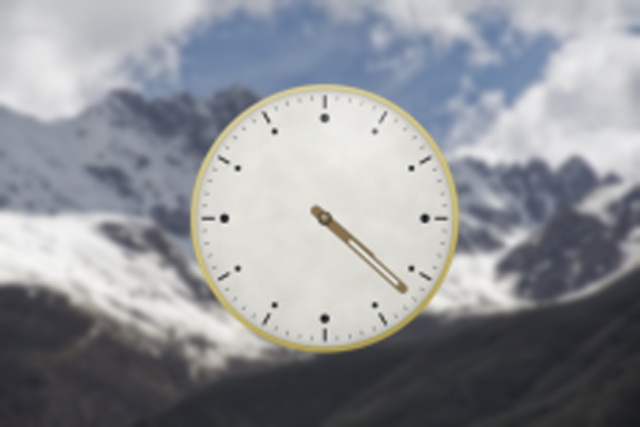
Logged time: 4,22
